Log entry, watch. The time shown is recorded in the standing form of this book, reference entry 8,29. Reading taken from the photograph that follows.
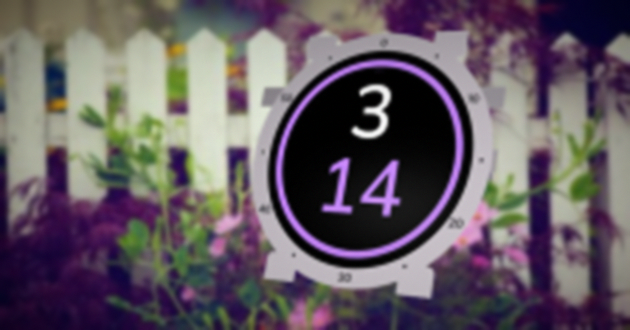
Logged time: 3,14
